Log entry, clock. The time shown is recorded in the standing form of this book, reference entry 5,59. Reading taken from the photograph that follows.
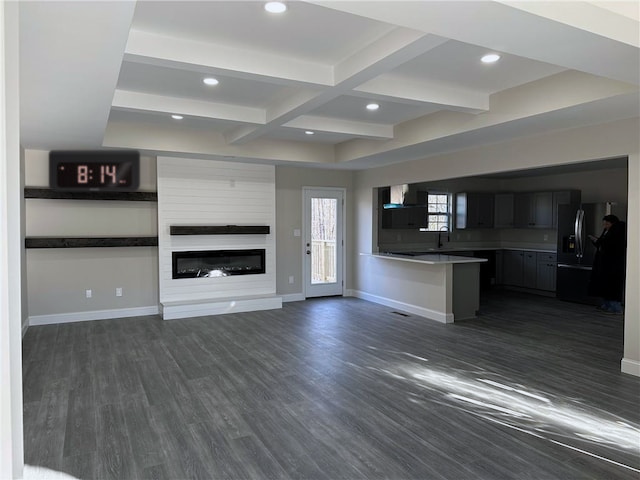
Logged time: 8,14
